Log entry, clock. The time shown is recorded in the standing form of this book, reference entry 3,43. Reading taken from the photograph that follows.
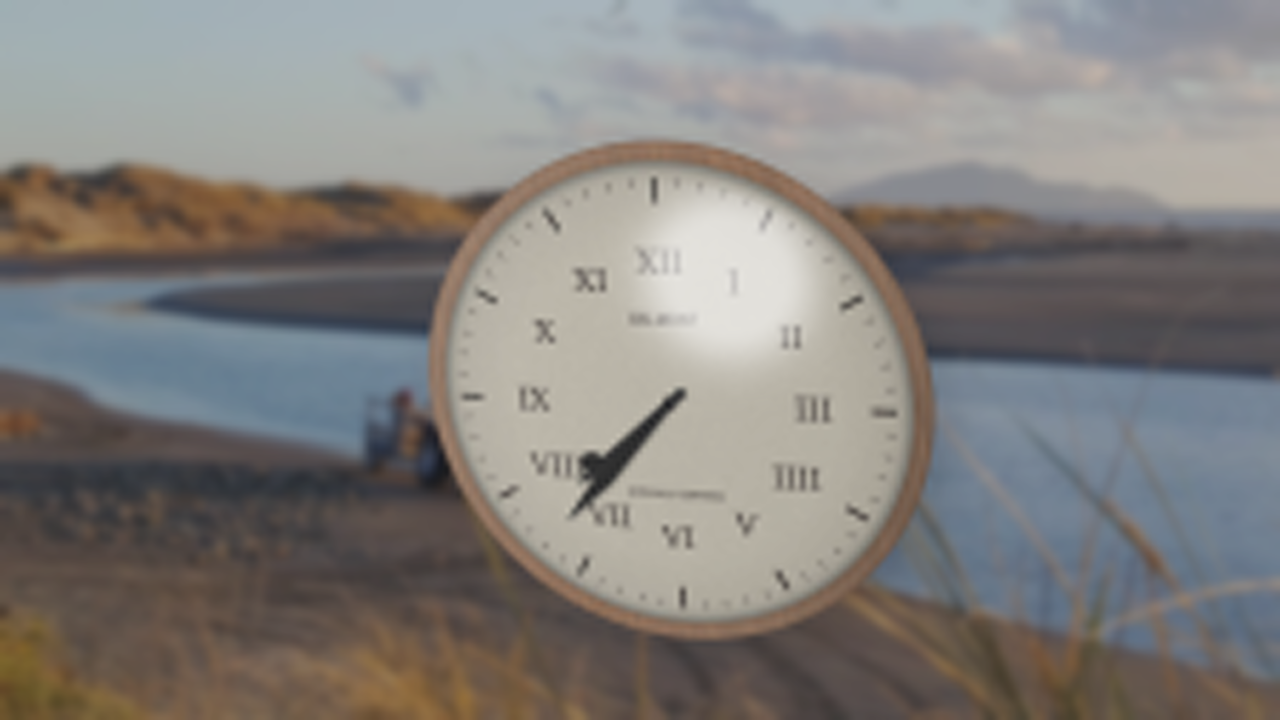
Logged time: 7,37
